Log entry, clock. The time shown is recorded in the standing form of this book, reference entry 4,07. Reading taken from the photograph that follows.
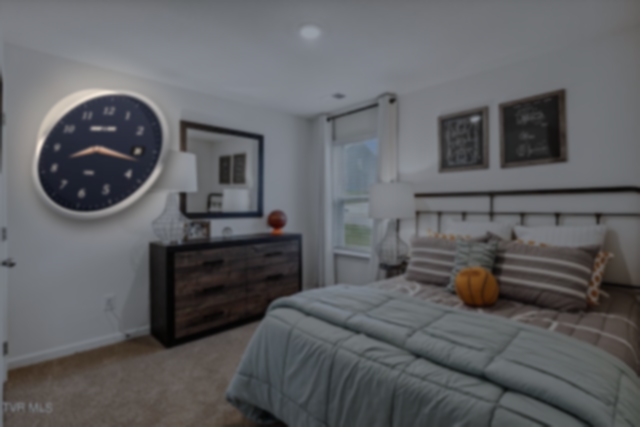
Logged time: 8,17
